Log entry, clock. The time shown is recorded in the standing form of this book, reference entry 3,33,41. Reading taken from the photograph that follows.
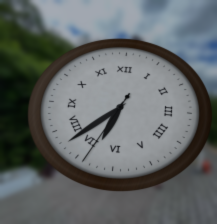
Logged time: 6,37,34
